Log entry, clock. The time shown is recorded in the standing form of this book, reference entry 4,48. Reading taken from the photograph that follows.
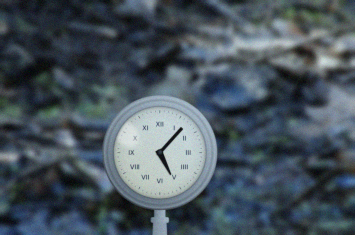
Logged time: 5,07
